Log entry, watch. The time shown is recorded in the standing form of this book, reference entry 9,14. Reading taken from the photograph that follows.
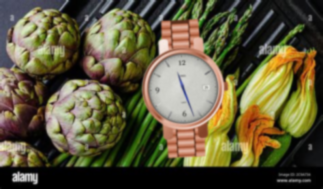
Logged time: 11,27
